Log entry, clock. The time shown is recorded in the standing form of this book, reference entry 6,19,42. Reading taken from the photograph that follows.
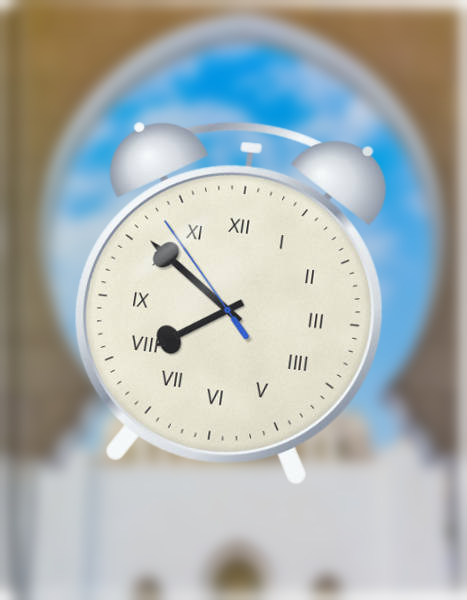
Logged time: 7,50,53
